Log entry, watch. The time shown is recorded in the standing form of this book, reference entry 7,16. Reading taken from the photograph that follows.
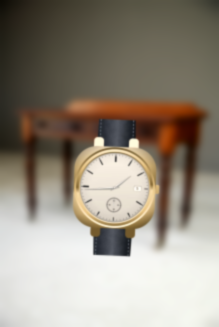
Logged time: 1,44
